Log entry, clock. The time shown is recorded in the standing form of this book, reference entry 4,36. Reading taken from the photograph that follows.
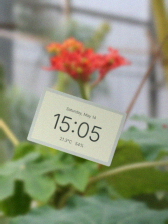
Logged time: 15,05
